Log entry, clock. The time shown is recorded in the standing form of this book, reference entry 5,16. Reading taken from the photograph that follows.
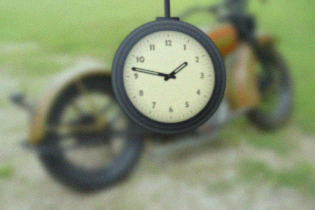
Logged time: 1,47
